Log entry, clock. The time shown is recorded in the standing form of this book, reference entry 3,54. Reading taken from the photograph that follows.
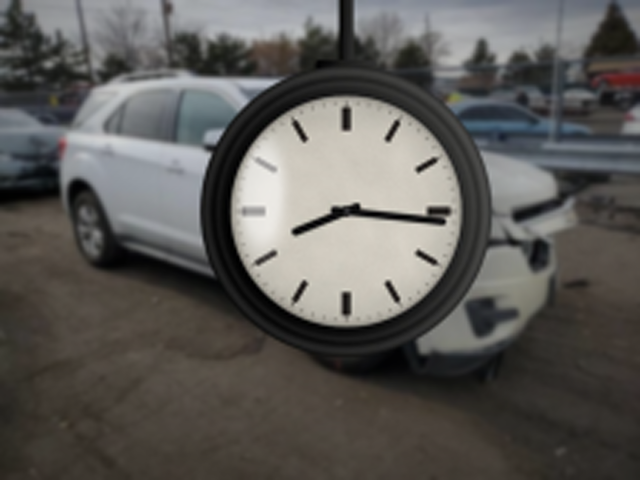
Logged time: 8,16
